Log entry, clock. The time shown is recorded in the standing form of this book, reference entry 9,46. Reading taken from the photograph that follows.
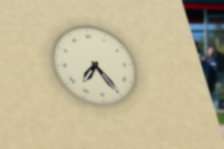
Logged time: 7,25
